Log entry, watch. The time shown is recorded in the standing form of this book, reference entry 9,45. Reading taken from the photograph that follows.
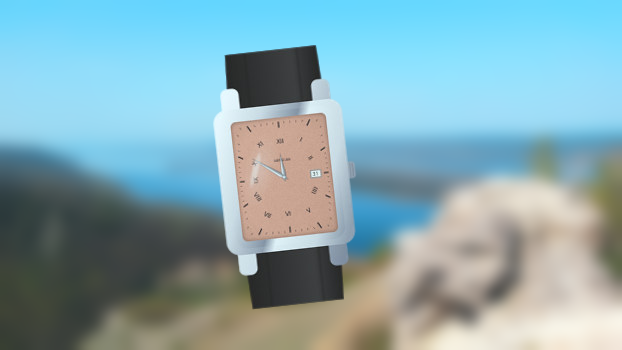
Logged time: 11,51
